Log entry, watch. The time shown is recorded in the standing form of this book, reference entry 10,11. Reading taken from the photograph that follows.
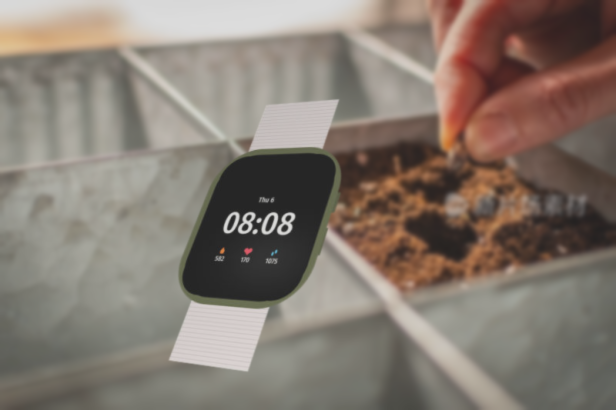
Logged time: 8,08
